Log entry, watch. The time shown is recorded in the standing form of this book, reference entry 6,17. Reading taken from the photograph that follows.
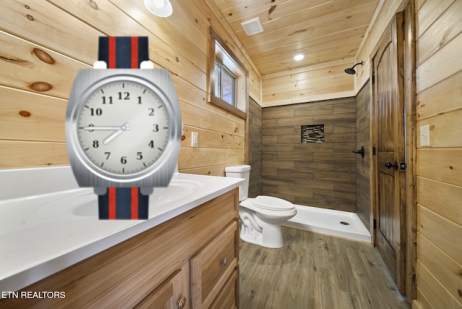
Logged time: 7,45
